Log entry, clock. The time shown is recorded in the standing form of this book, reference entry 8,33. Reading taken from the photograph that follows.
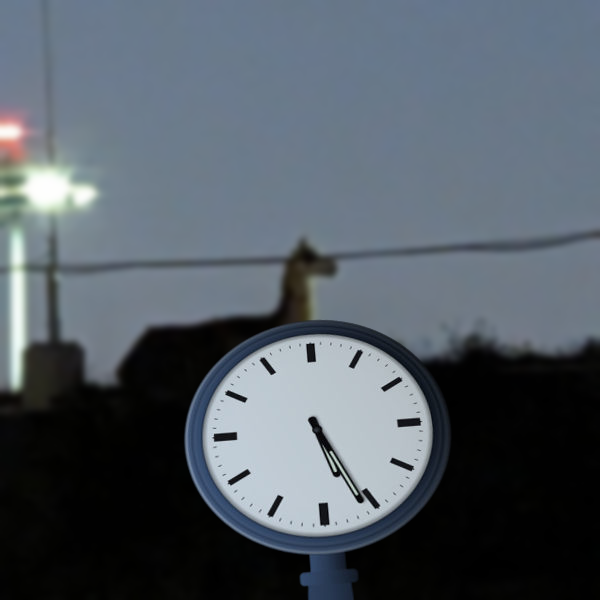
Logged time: 5,26
